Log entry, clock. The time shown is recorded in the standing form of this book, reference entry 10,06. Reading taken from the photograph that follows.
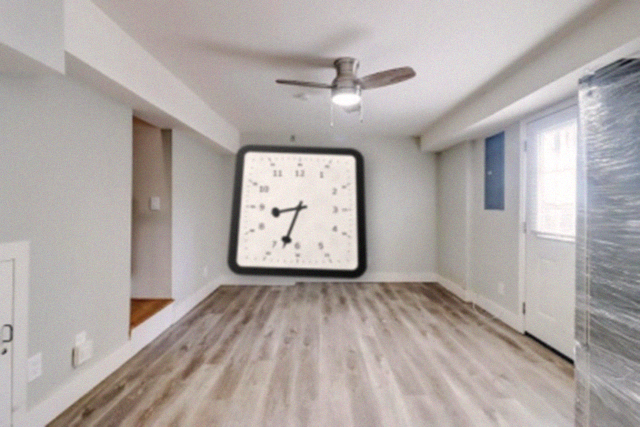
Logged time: 8,33
